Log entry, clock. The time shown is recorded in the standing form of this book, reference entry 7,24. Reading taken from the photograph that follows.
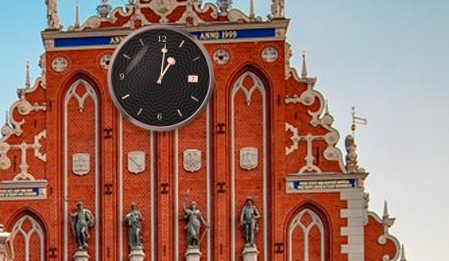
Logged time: 1,01
